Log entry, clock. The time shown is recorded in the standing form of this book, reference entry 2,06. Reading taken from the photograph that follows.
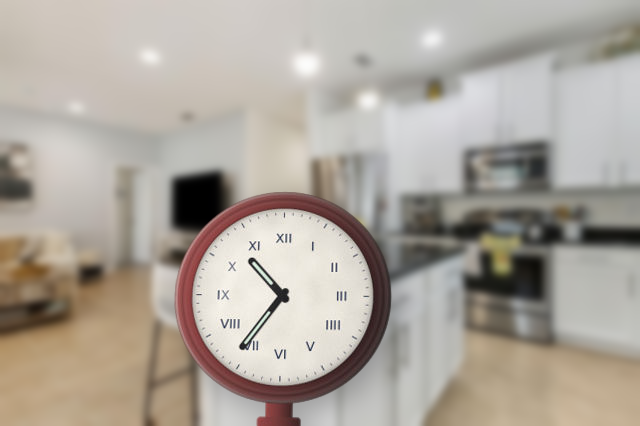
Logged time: 10,36
